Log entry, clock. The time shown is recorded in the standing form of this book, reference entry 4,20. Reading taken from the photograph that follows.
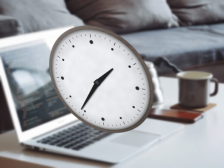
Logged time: 1,36
